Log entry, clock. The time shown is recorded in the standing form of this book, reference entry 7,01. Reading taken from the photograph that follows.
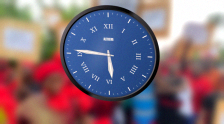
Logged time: 5,46
